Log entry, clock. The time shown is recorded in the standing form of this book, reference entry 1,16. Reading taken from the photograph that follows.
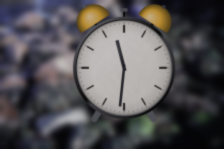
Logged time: 11,31
